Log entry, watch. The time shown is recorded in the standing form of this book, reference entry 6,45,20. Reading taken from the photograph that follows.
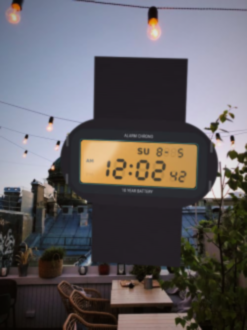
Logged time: 12,02,42
